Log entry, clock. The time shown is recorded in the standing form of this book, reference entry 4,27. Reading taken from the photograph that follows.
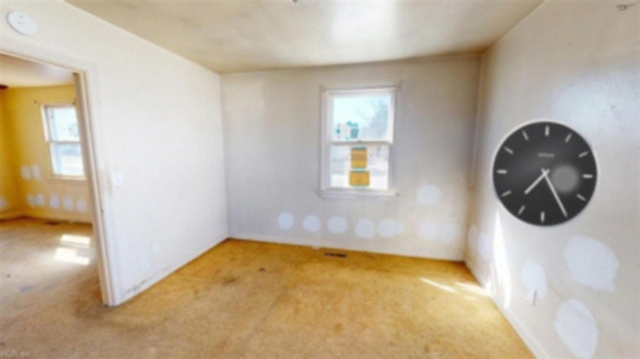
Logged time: 7,25
